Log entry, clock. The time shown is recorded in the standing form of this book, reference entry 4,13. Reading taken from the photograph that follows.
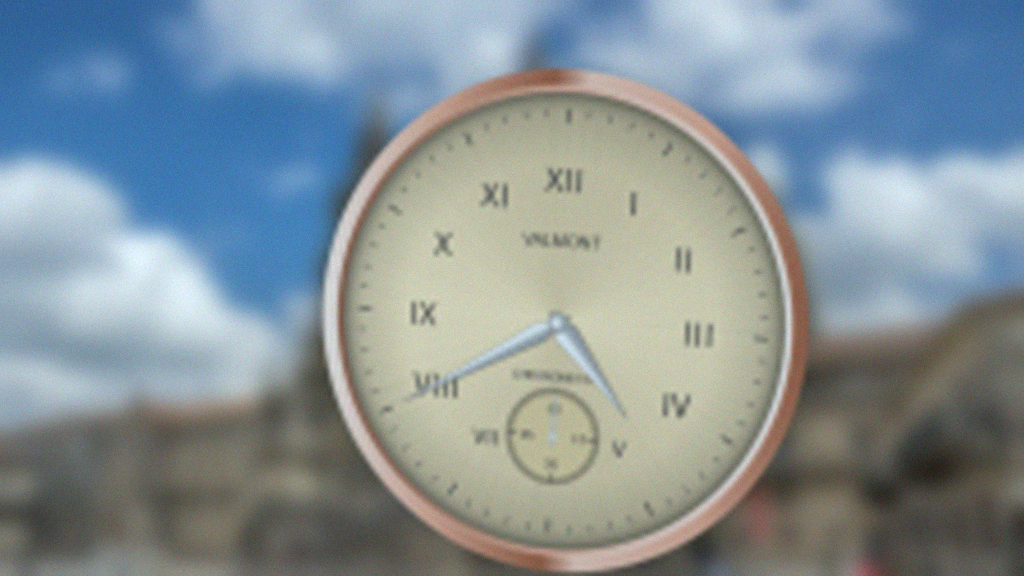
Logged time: 4,40
